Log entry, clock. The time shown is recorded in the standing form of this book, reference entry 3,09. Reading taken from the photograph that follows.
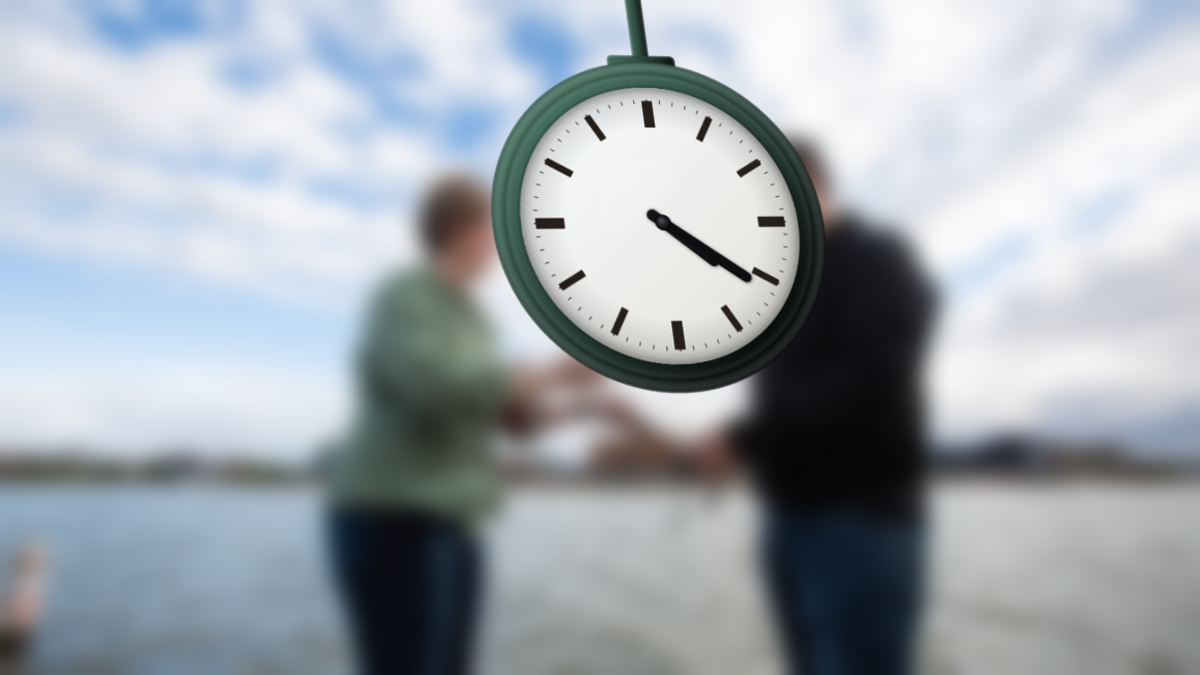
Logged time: 4,21
